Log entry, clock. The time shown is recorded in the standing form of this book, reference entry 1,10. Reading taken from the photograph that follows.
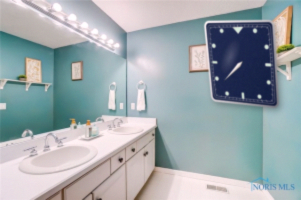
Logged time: 7,38
